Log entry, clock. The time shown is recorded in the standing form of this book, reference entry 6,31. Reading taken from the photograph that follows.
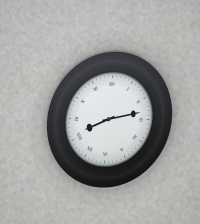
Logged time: 8,13
